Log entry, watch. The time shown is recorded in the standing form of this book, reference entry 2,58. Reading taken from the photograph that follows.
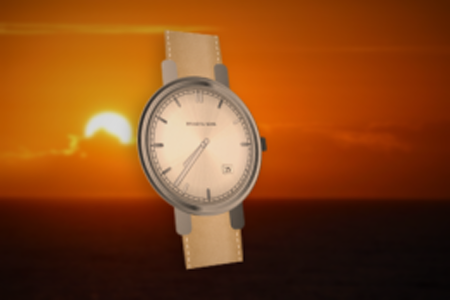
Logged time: 7,37
